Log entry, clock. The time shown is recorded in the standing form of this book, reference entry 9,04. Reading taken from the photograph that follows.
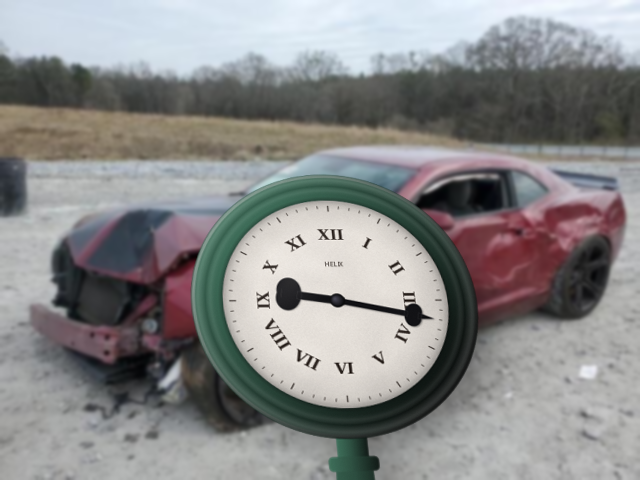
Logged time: 9,17
